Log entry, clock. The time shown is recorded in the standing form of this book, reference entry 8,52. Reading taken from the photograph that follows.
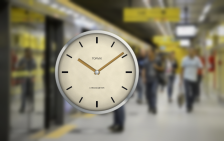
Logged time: 10,09
